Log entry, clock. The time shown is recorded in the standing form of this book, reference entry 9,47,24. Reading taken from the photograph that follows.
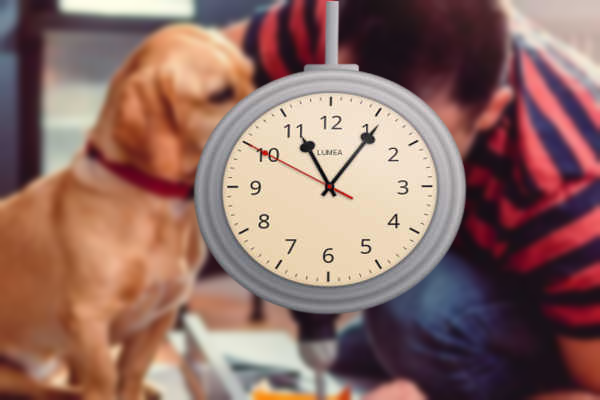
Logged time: 11,05,50
